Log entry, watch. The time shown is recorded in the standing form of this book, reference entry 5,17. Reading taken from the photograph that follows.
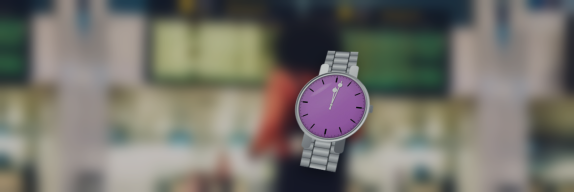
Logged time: 12,02
